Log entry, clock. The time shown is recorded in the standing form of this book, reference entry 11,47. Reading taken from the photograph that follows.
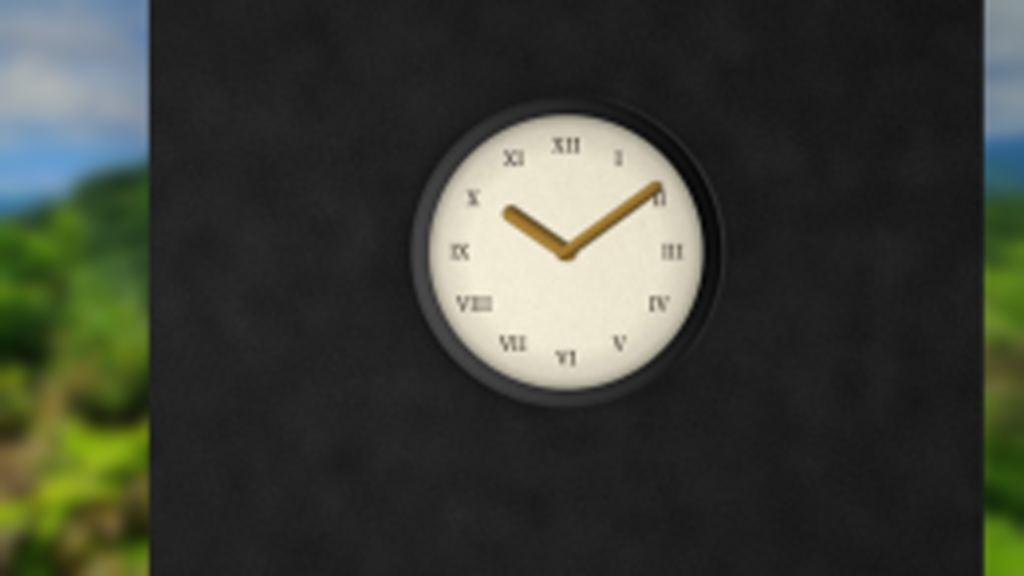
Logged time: 10,09
